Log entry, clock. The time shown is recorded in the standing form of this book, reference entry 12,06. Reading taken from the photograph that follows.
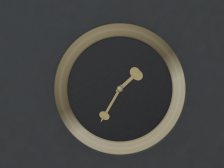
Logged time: 1,35
